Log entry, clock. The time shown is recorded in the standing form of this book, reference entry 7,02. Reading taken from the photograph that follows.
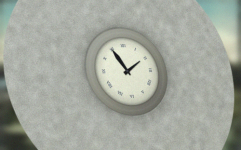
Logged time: 1,55
